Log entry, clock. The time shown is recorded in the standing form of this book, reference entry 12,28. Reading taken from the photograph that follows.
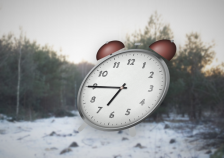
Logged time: 6,45
